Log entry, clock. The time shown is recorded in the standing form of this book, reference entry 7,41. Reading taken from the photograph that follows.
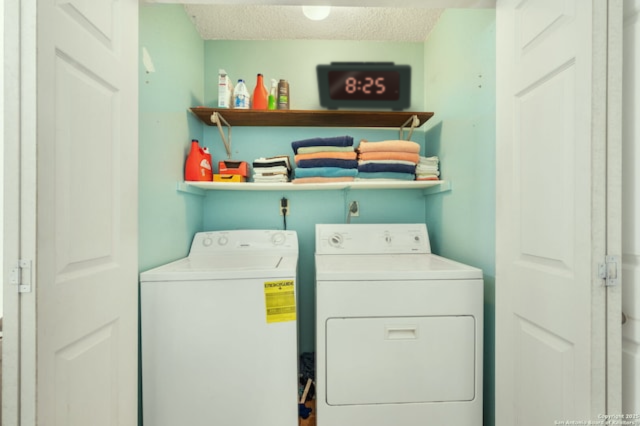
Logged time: 8,25
